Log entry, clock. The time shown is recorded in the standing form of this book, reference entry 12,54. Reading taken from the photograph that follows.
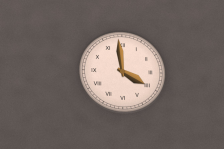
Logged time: 3,59
